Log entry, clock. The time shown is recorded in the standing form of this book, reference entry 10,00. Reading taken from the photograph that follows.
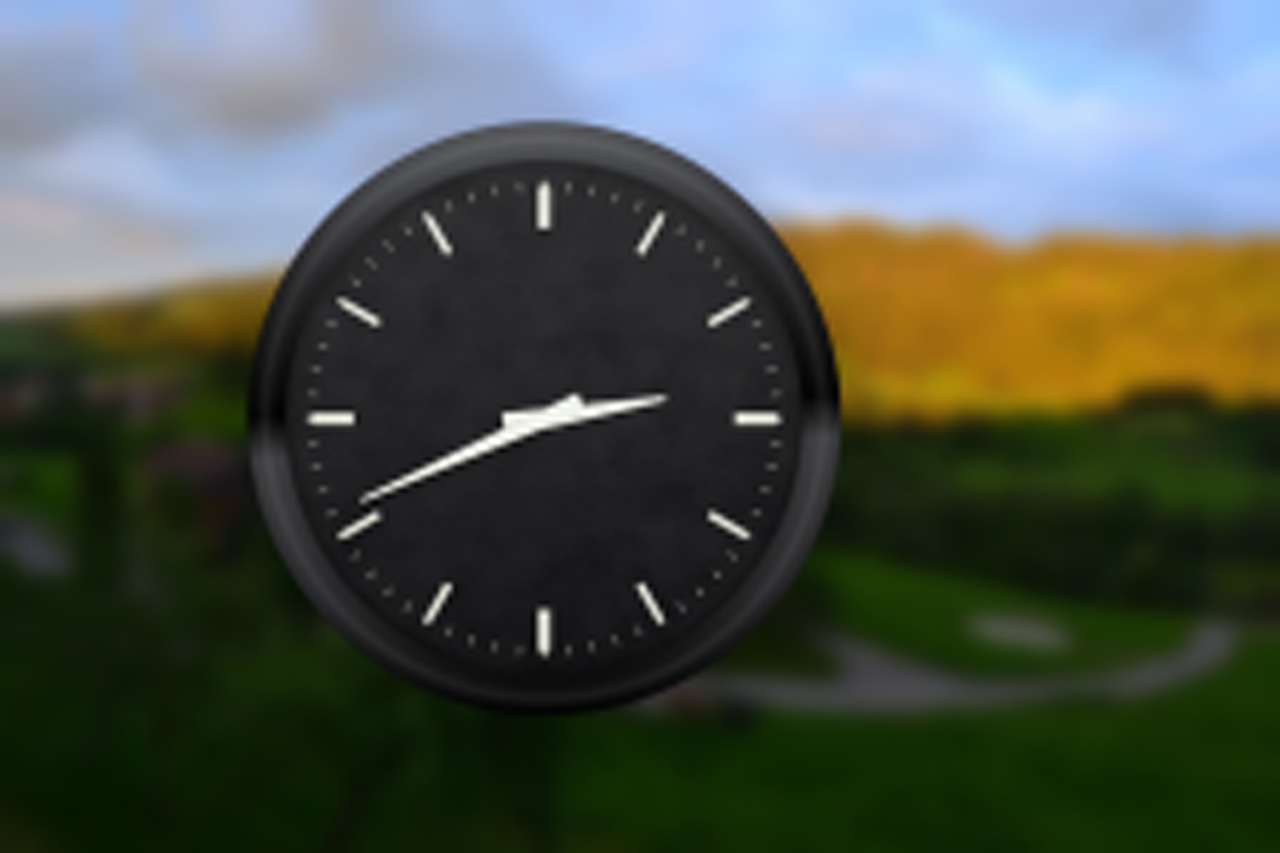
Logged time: 2,41
